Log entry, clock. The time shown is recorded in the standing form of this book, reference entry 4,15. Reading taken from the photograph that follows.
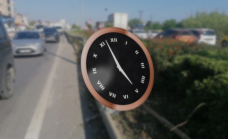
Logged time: 4,57
